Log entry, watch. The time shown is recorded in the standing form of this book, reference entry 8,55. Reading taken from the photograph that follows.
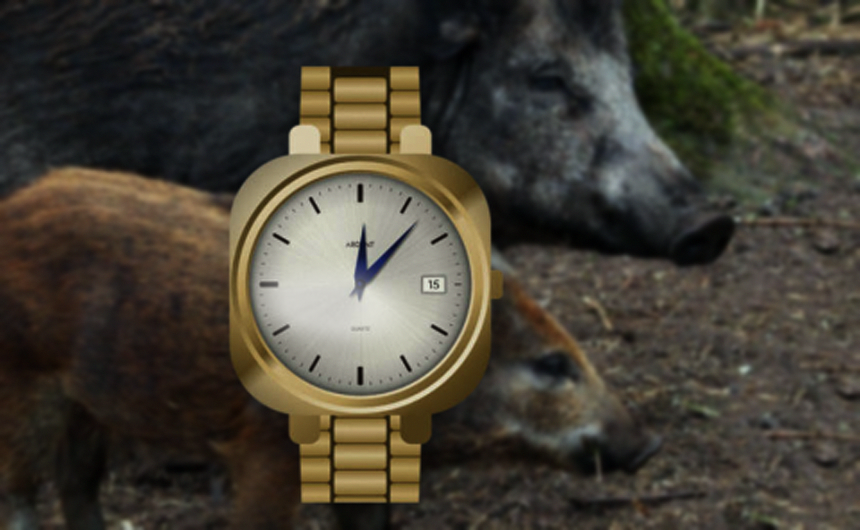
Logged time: 12,07
